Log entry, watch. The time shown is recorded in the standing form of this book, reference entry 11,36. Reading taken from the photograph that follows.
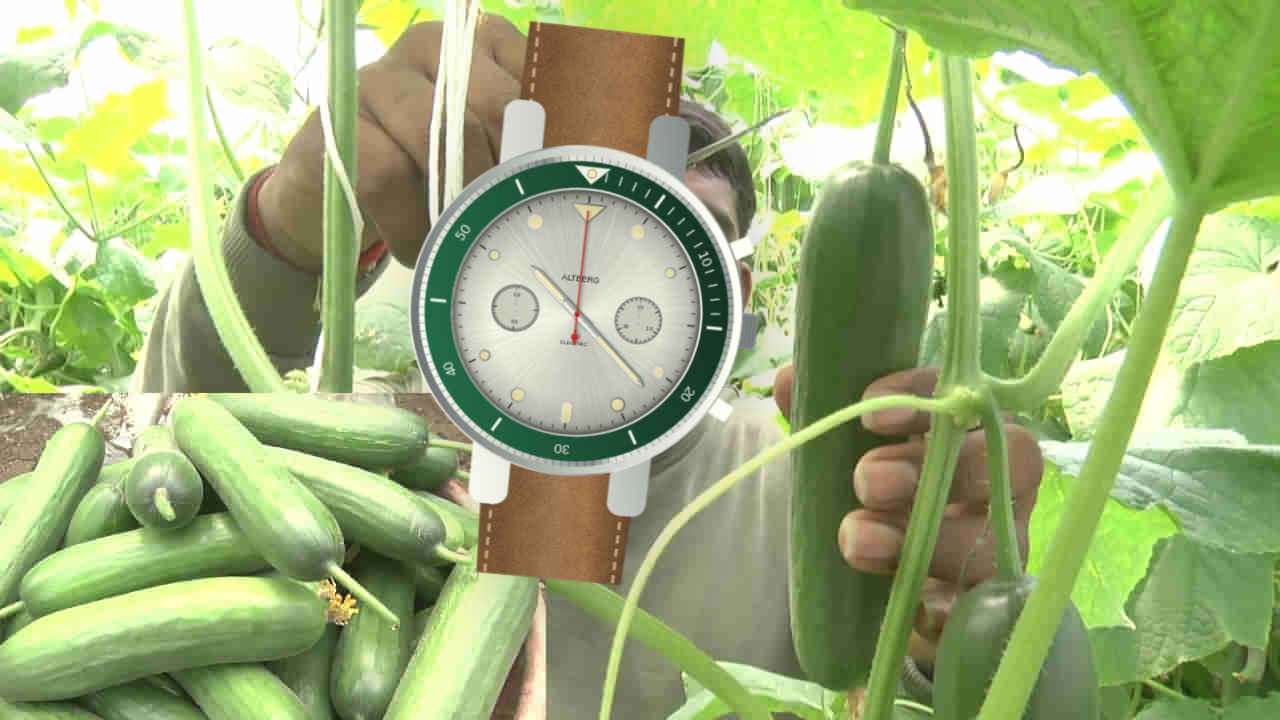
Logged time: 10,22
